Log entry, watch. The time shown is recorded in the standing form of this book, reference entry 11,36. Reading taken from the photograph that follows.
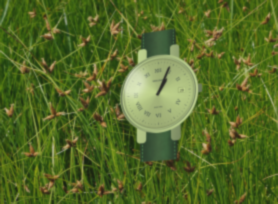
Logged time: 1,04
